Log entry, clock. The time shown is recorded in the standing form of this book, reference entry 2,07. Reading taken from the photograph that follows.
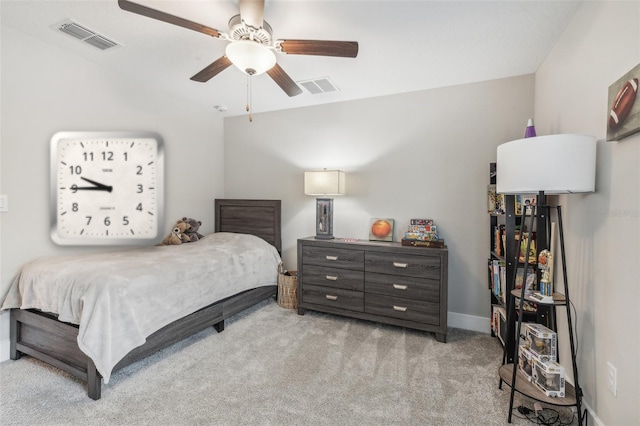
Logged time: 9,45
